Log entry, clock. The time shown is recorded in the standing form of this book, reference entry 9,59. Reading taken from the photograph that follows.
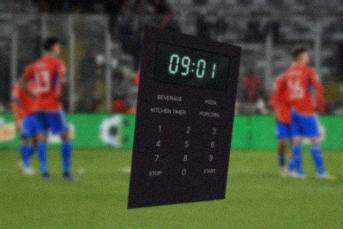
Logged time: 9,01
